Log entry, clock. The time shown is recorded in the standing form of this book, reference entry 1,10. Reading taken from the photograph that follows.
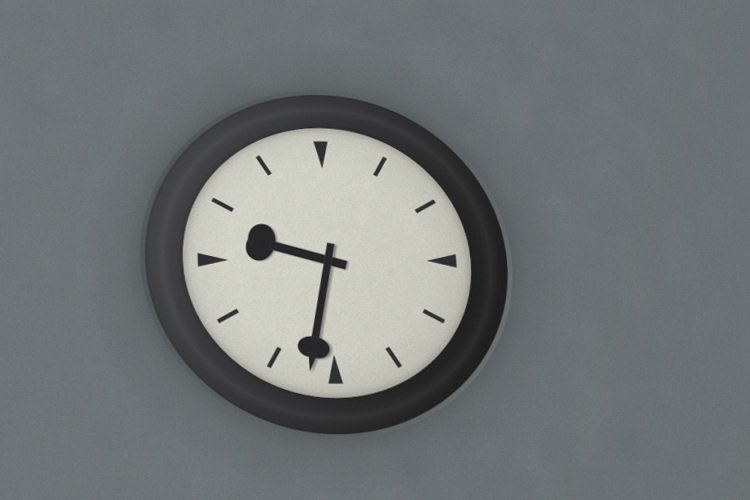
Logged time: 9,32
